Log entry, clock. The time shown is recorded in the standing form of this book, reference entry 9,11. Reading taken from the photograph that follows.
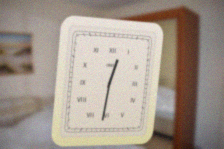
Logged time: 12,31
